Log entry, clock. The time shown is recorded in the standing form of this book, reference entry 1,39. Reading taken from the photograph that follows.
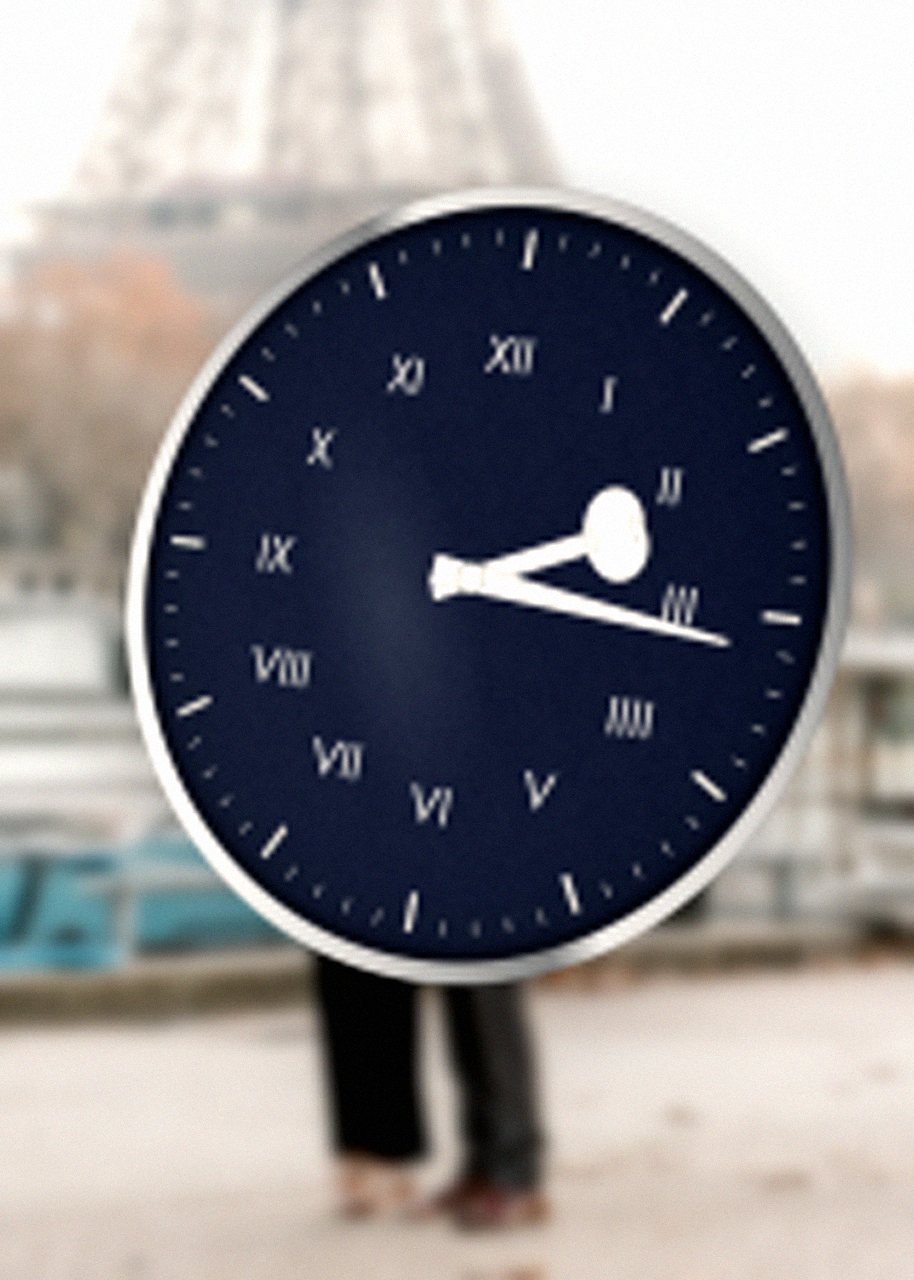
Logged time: 2,16
